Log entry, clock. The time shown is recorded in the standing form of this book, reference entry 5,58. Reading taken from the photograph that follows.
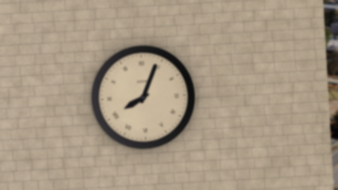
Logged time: 8,04
